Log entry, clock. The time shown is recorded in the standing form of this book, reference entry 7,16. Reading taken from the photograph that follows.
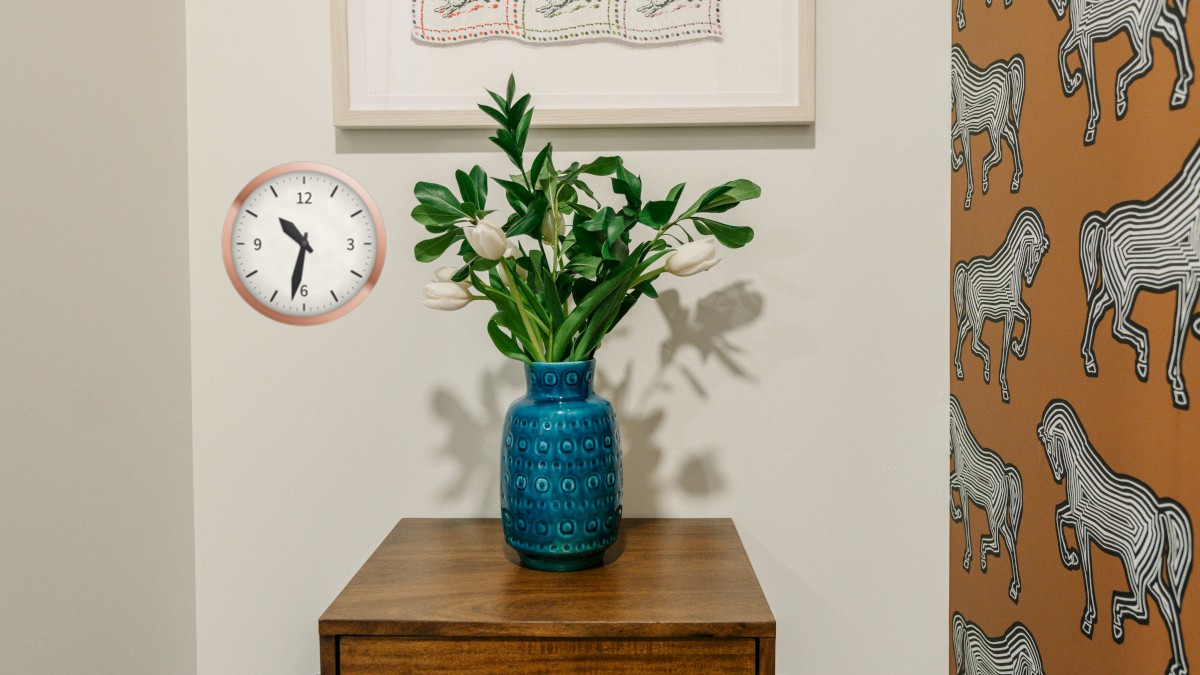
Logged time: 10,32
